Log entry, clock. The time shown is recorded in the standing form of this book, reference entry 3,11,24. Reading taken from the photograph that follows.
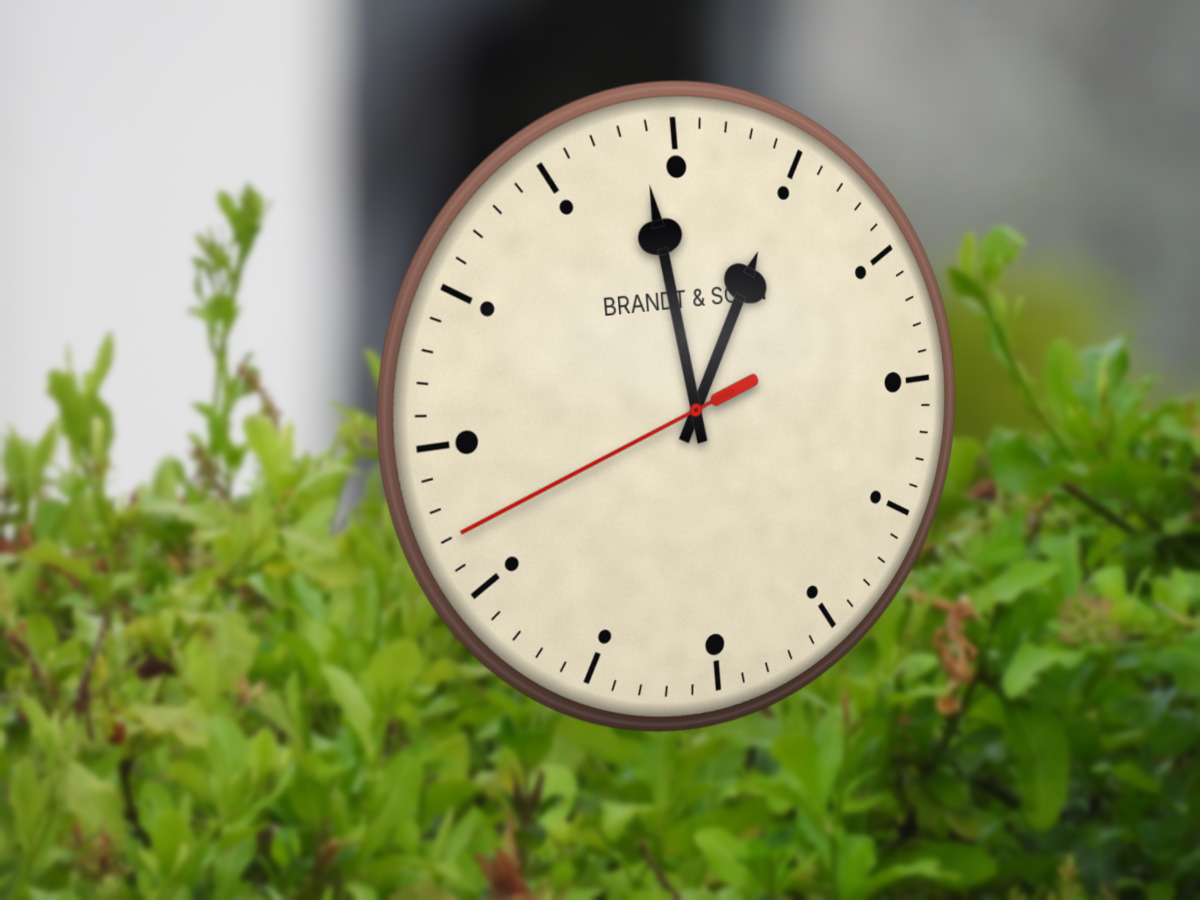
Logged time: 12,58,42
